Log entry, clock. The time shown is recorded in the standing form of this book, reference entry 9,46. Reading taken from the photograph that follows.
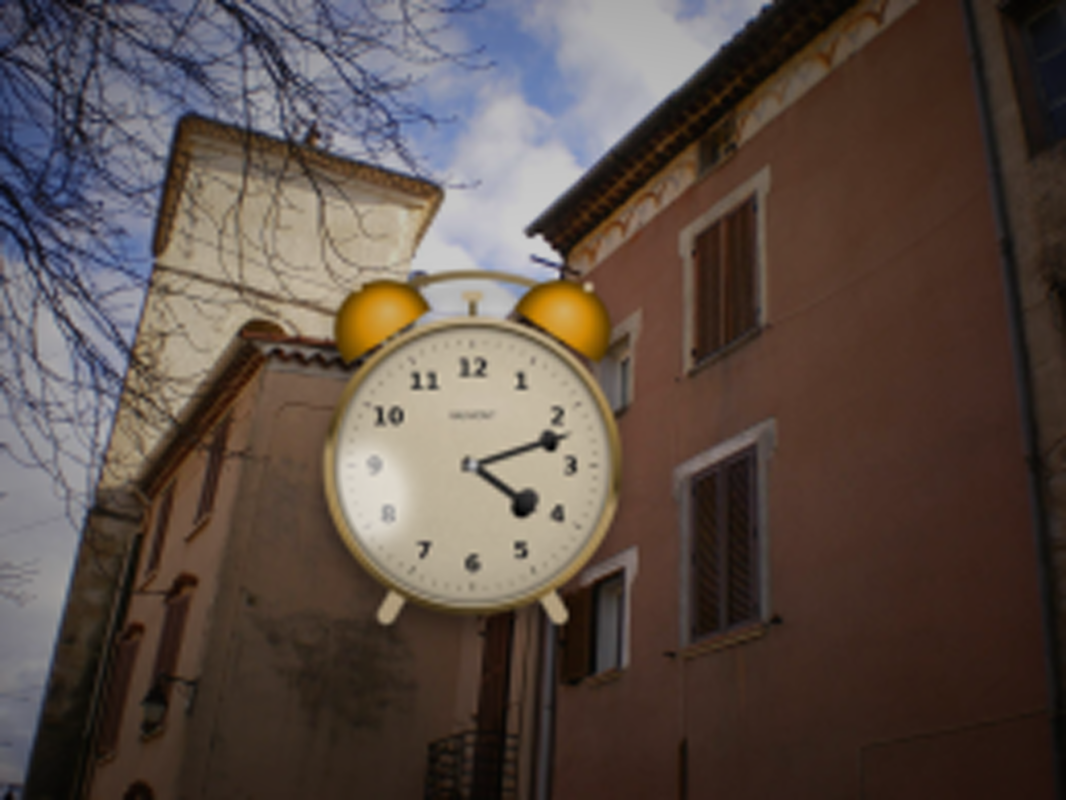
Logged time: 4,12
